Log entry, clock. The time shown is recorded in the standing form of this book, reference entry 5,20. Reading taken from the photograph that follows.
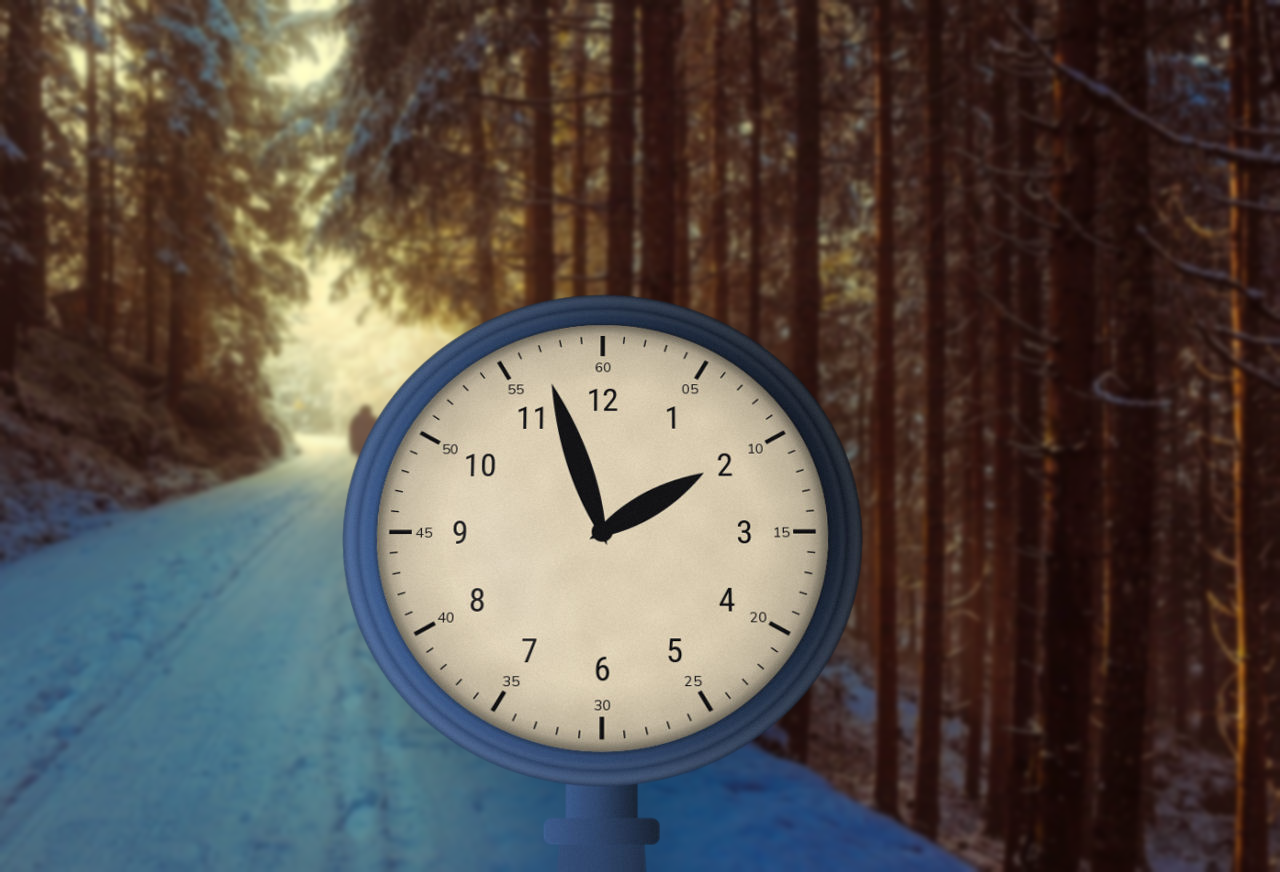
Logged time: 1,57
